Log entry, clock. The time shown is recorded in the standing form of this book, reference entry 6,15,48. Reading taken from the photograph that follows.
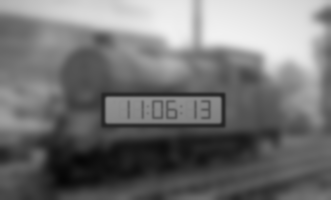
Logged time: 11,06,13
